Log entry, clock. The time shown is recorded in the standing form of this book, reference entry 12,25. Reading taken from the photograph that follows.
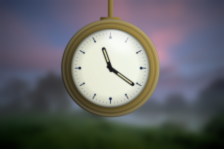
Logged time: 11,21
